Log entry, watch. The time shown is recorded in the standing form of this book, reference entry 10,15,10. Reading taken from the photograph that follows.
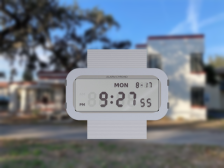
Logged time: 9,27,55
